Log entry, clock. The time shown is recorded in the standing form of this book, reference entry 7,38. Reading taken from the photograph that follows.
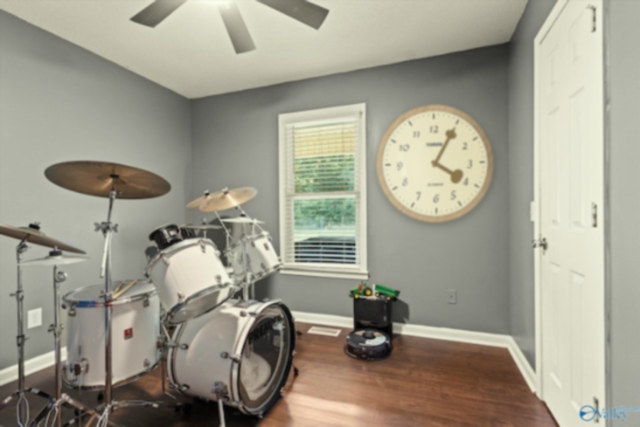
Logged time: 4,05
